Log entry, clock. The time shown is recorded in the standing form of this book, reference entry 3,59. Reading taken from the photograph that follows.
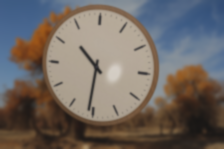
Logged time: 10,31
